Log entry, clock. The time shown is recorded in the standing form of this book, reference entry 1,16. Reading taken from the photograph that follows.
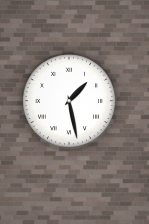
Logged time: 1,28
